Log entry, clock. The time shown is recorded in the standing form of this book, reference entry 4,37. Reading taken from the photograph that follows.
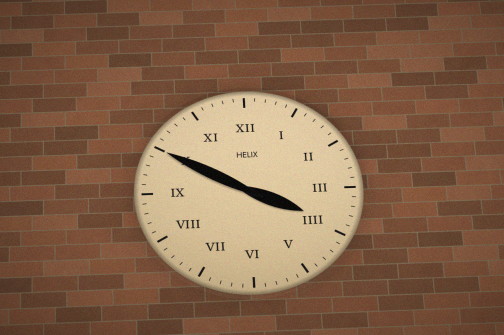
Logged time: 3,50
